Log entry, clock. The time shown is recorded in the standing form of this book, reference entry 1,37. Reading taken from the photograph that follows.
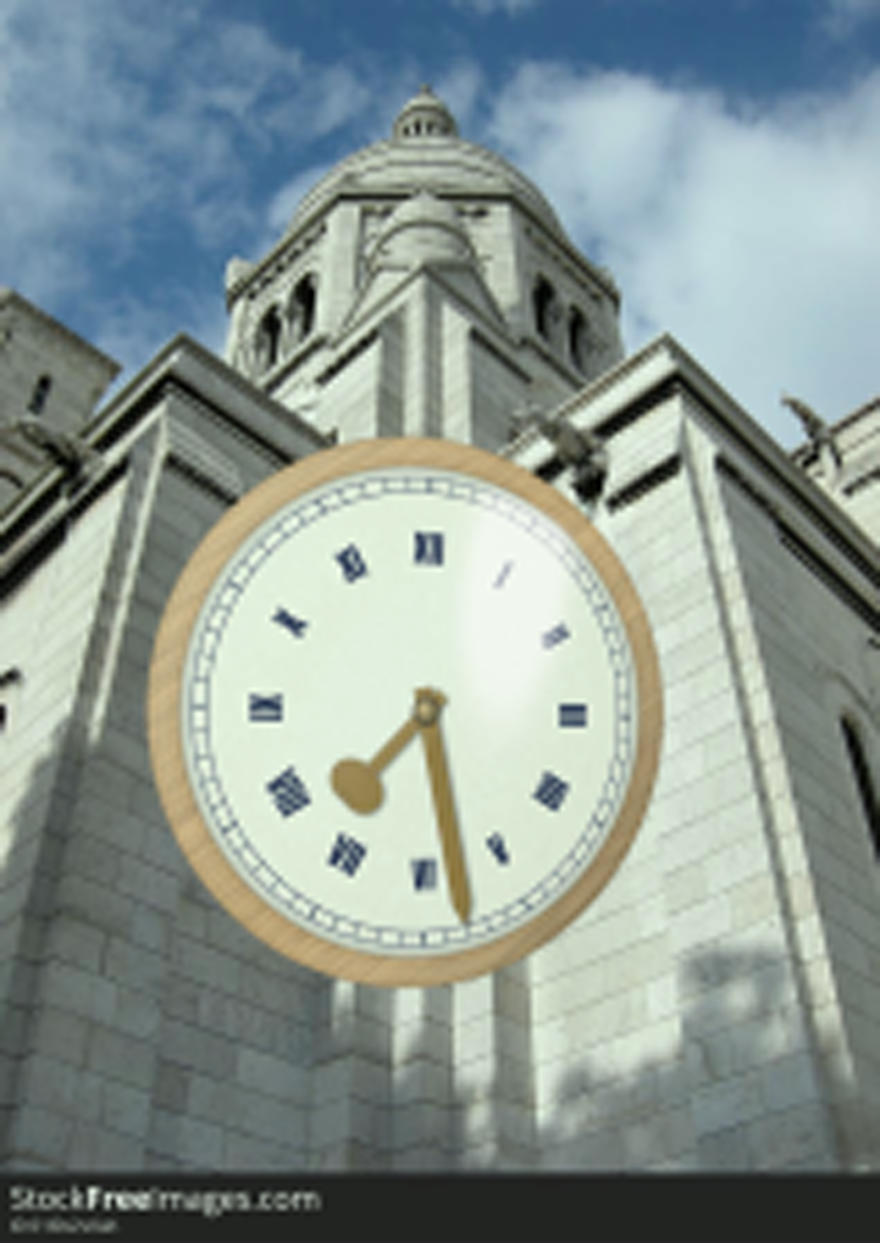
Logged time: 7,28
